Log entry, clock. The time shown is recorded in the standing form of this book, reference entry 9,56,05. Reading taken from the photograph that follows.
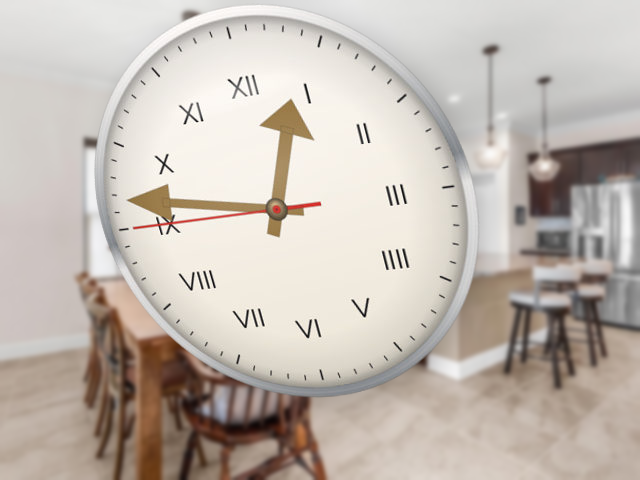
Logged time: 12,46,45
